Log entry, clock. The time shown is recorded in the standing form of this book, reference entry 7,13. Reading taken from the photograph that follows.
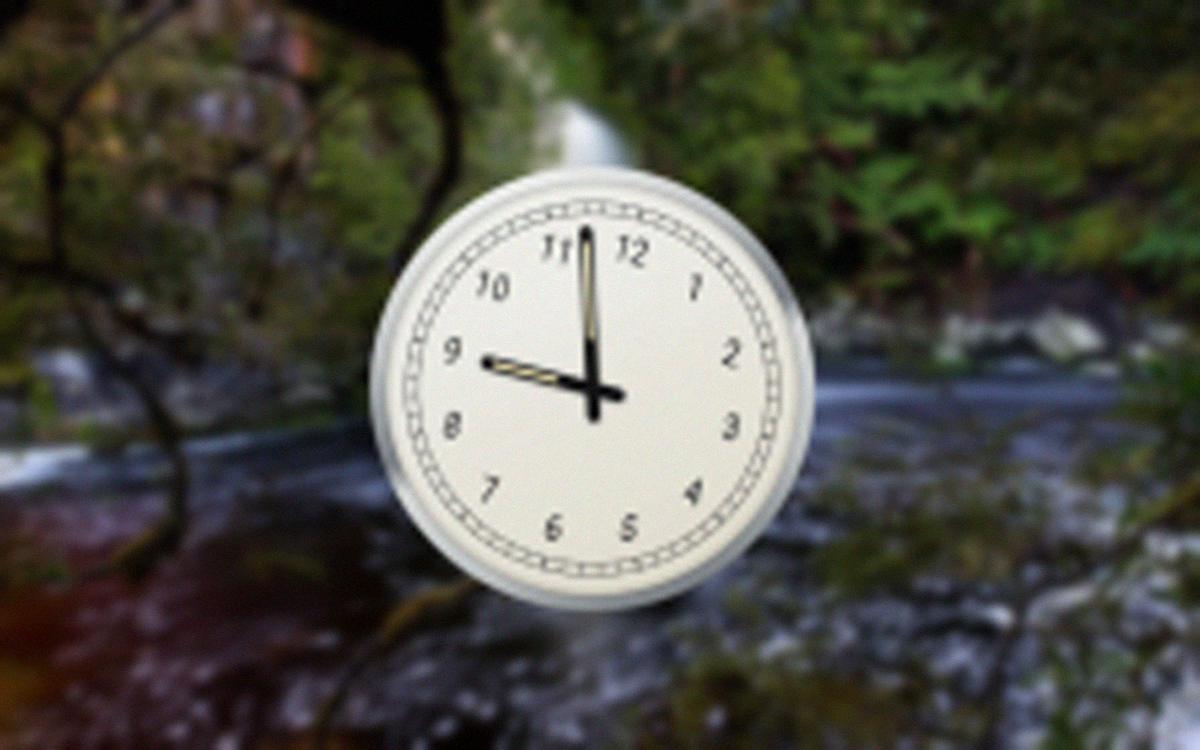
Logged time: 8,57
